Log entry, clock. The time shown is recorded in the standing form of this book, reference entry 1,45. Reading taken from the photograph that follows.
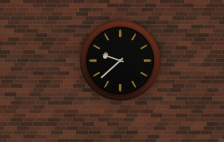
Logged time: 9,38
